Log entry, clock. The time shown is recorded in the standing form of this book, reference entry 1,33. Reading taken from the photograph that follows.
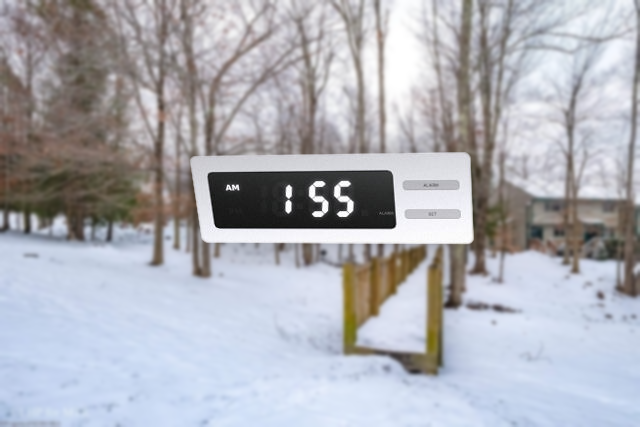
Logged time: 1,55
